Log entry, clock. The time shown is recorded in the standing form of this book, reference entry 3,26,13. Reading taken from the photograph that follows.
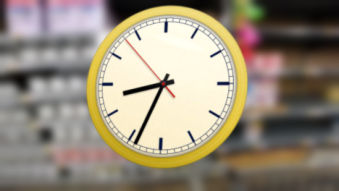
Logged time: 8,33,53
